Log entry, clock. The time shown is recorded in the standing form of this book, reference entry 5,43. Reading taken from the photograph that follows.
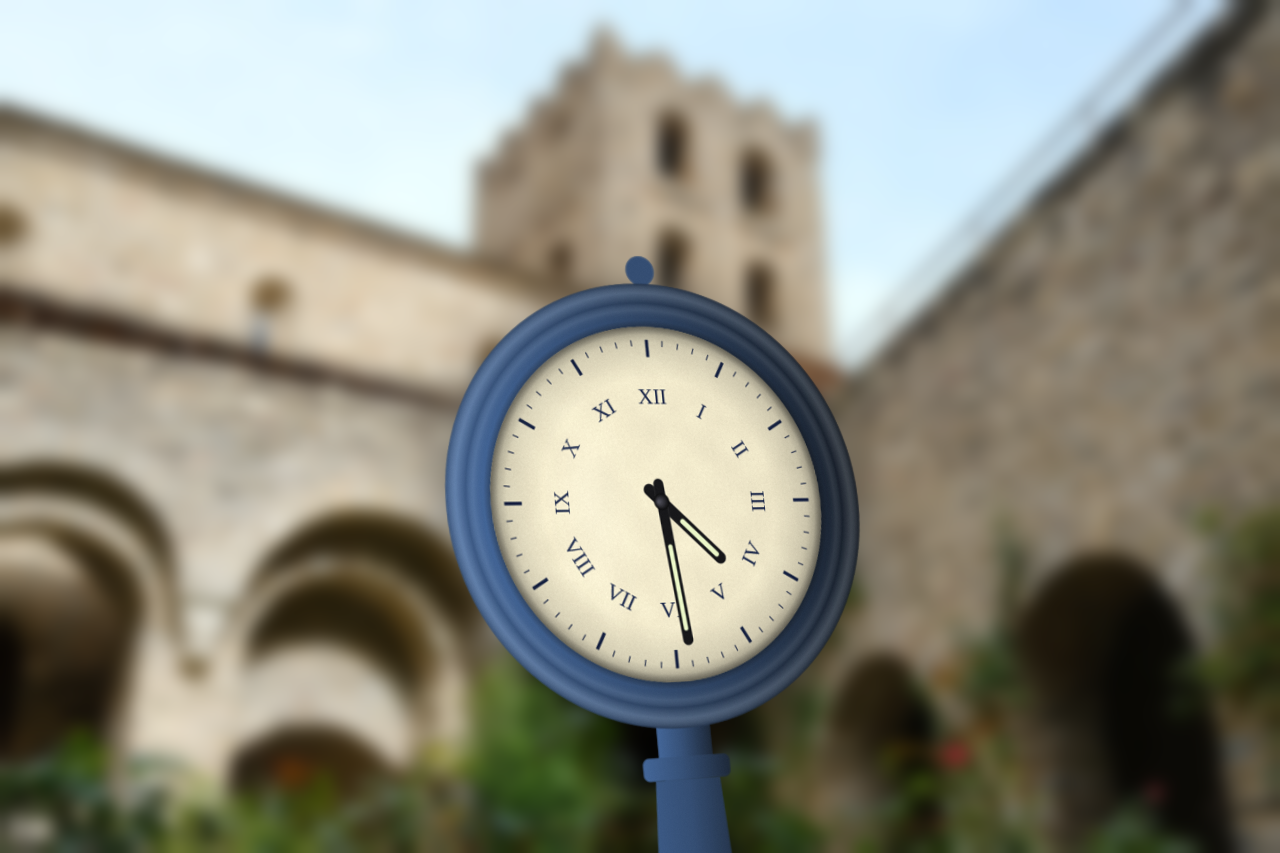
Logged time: 4,29
